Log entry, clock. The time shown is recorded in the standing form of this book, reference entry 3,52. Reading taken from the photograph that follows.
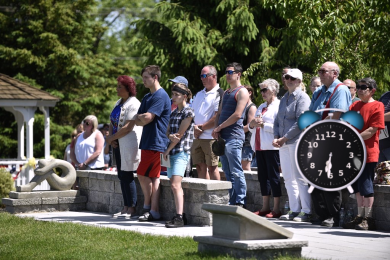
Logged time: 6,31
